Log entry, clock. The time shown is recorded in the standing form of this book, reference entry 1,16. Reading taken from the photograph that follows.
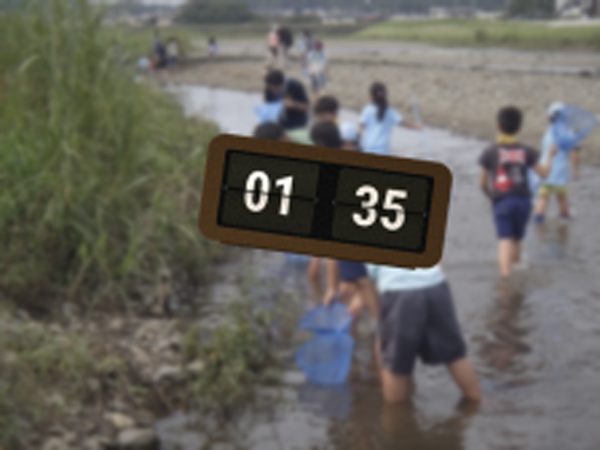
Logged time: 1,35
